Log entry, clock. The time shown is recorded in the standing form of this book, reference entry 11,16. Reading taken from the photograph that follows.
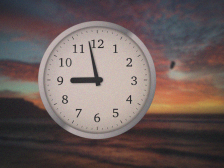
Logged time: 8,58
